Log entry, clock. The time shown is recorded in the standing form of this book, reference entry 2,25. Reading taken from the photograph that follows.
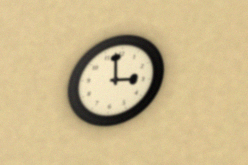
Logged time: 2,58
